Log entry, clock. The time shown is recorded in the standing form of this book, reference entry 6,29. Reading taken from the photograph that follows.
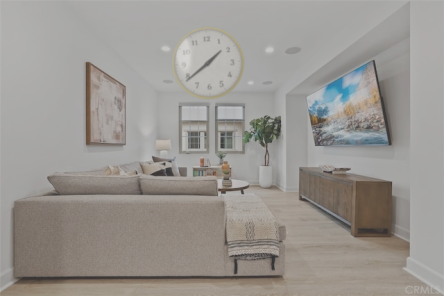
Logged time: 1,39
